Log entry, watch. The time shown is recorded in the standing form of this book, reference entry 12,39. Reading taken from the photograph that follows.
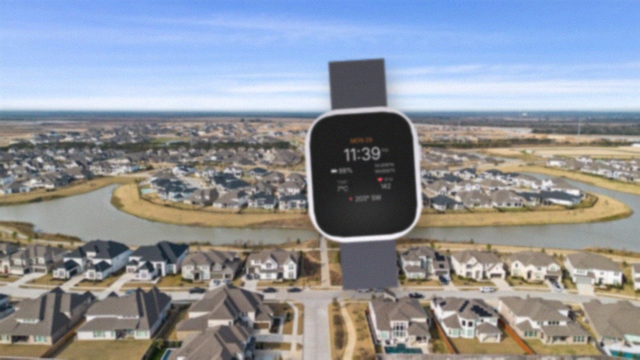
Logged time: 11,39
